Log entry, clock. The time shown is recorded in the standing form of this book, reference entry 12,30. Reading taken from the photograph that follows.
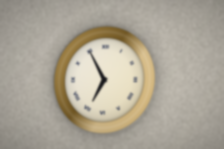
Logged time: 6,55
